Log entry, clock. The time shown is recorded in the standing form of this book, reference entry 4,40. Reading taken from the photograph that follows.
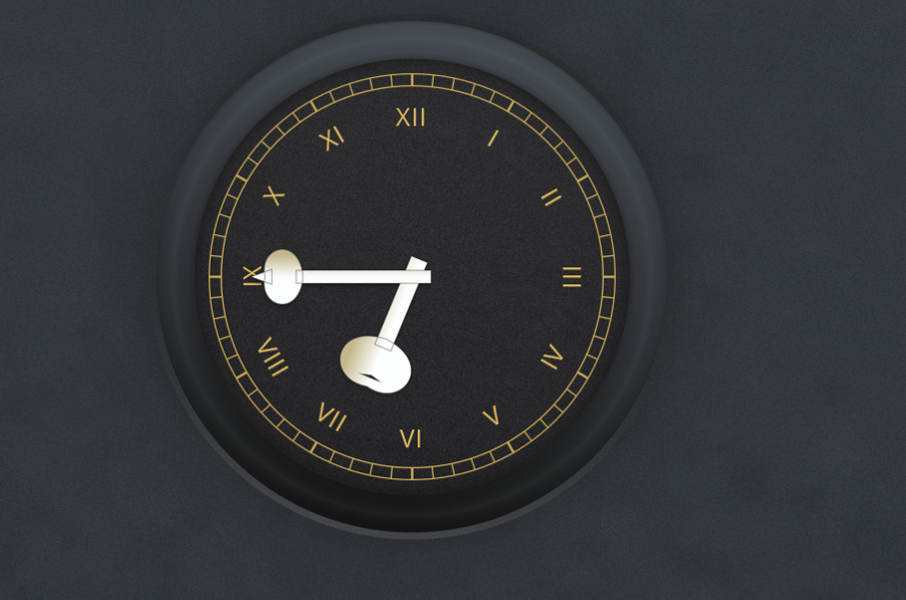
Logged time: 6,45
